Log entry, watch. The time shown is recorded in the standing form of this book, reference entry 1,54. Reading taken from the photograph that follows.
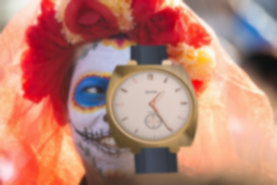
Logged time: 1,25
